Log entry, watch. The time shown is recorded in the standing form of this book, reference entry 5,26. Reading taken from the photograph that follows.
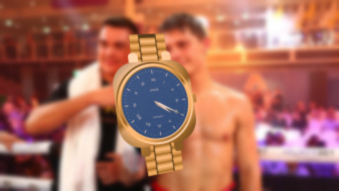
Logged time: 4,20
